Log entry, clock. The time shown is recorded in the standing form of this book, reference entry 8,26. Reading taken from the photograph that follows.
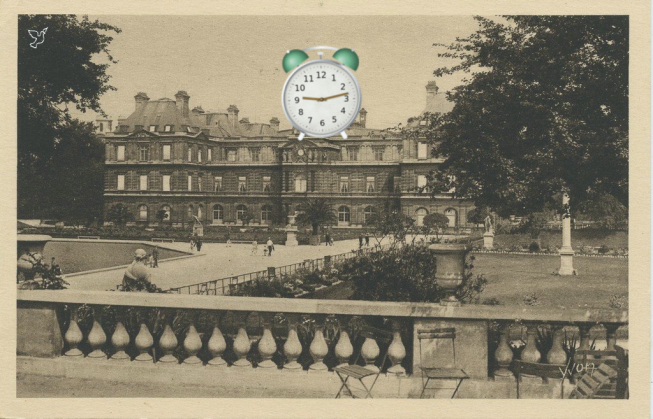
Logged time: 9,13
